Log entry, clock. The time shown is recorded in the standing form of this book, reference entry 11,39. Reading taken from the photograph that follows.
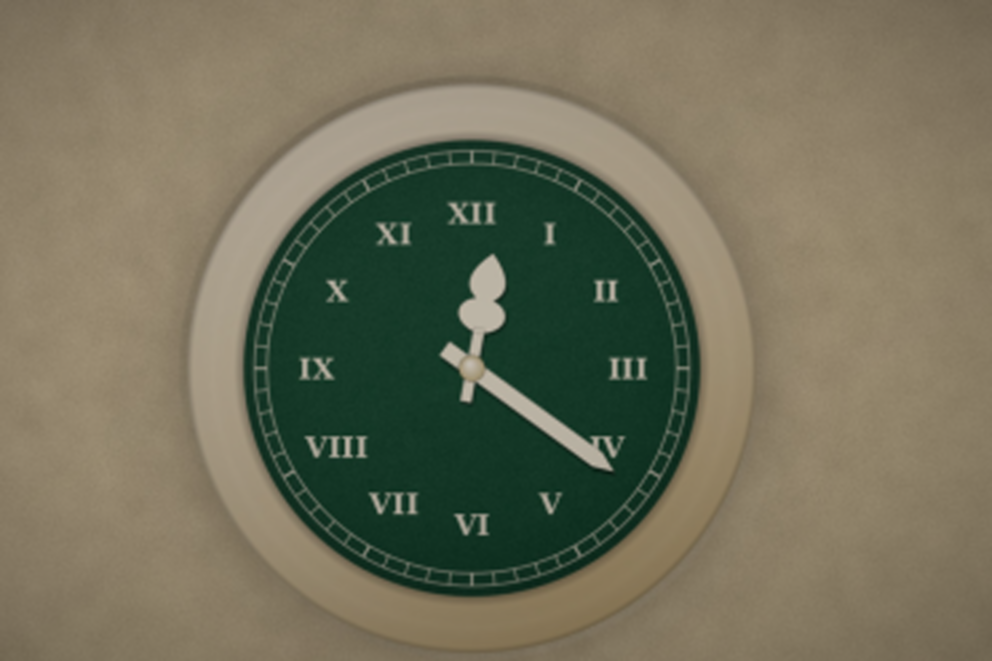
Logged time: 12,21
